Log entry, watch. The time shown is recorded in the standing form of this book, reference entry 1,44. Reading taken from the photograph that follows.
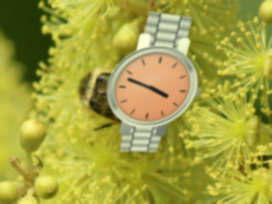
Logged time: 3,48
